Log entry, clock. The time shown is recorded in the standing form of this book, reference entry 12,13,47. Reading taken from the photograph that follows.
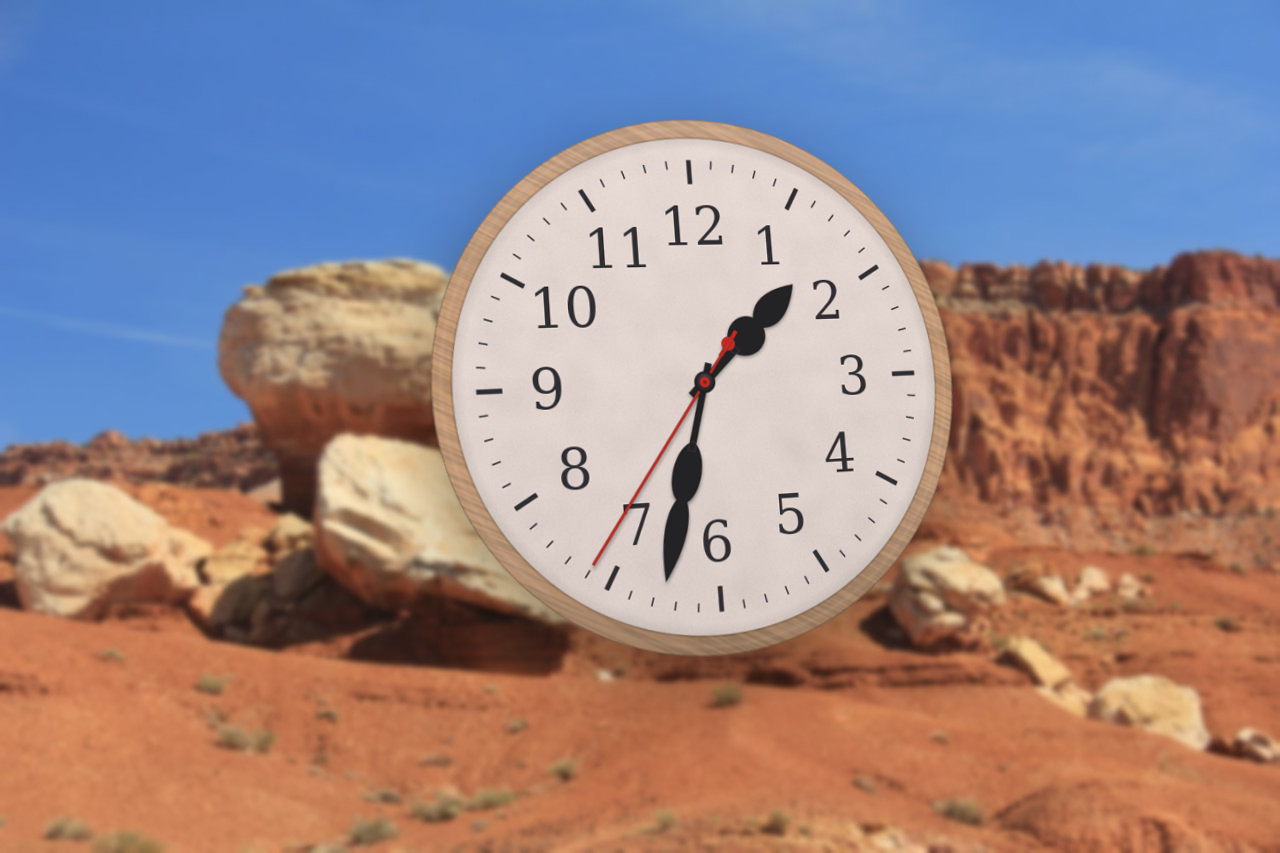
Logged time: 1,32,36
